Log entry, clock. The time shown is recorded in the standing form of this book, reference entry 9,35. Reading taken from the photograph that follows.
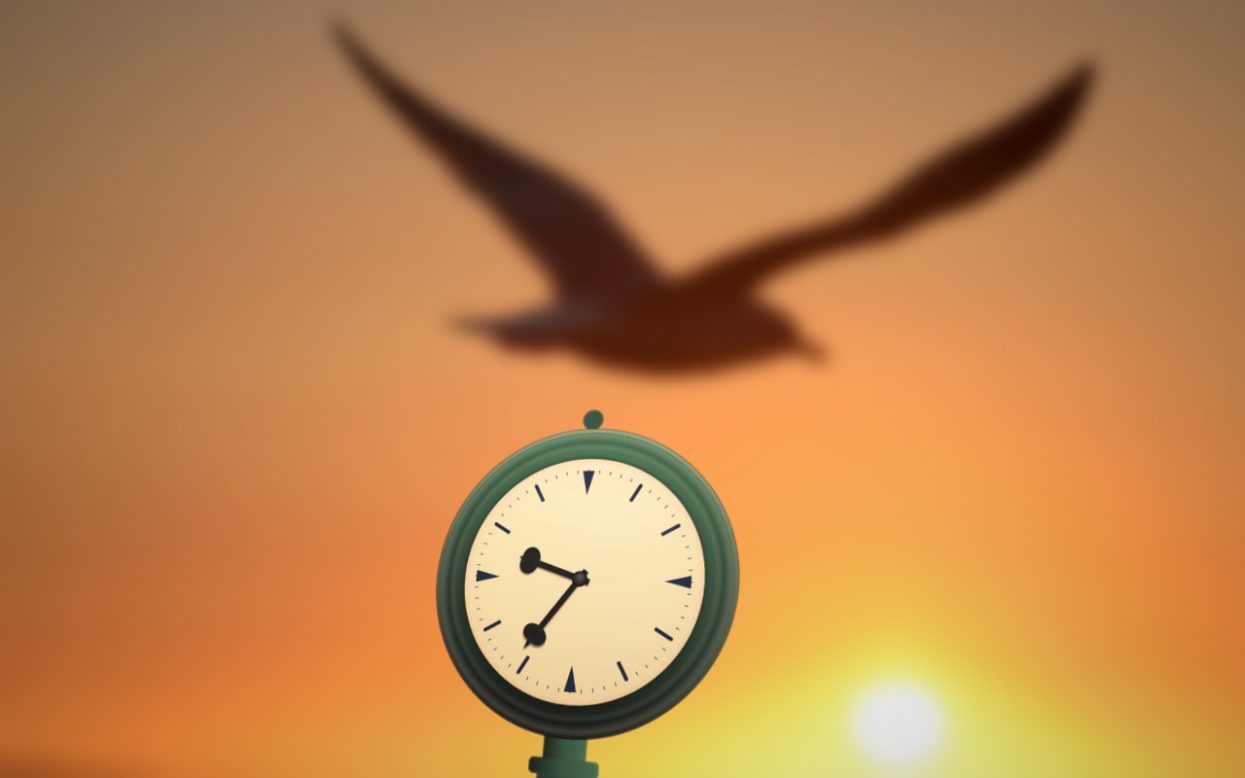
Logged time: 9,36
